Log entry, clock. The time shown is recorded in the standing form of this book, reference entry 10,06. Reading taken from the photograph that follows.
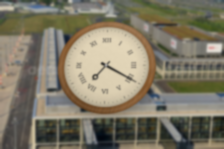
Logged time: 7,20
